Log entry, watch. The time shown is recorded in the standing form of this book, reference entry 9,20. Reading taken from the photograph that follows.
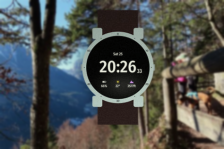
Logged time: 20,26
